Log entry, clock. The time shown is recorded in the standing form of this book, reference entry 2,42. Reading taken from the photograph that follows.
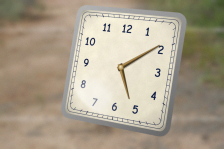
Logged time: 5,09
